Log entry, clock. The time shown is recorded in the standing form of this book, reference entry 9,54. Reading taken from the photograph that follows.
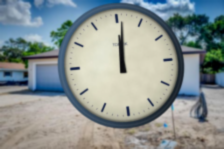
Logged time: 12,01
